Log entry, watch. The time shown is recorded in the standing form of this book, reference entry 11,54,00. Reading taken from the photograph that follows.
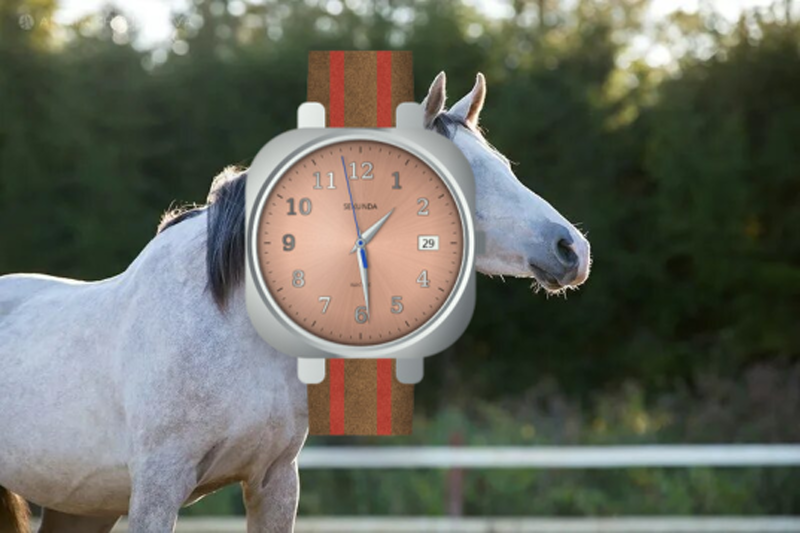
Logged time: 1,28,58
